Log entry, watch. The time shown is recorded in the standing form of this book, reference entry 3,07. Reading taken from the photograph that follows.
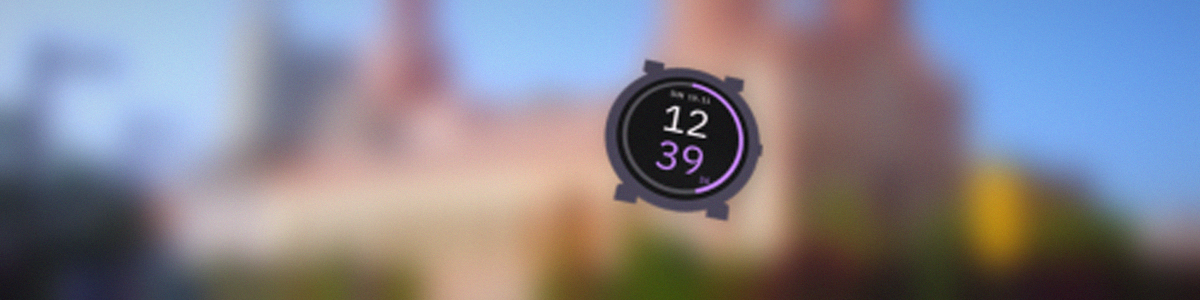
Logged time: 12,39
